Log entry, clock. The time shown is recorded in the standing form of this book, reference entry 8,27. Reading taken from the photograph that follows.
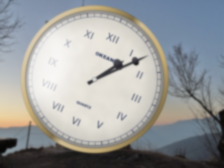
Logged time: 1,07
